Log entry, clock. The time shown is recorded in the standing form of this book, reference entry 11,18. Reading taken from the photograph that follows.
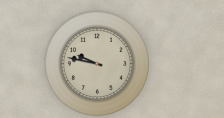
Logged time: 9,47
